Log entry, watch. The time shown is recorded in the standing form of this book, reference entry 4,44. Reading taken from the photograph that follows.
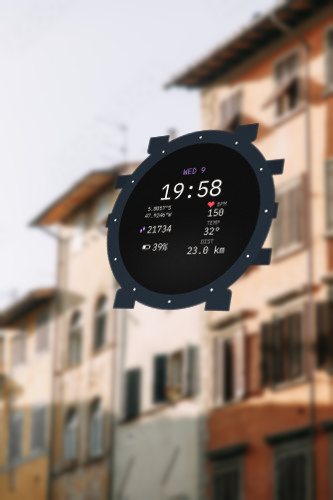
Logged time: 19,58
